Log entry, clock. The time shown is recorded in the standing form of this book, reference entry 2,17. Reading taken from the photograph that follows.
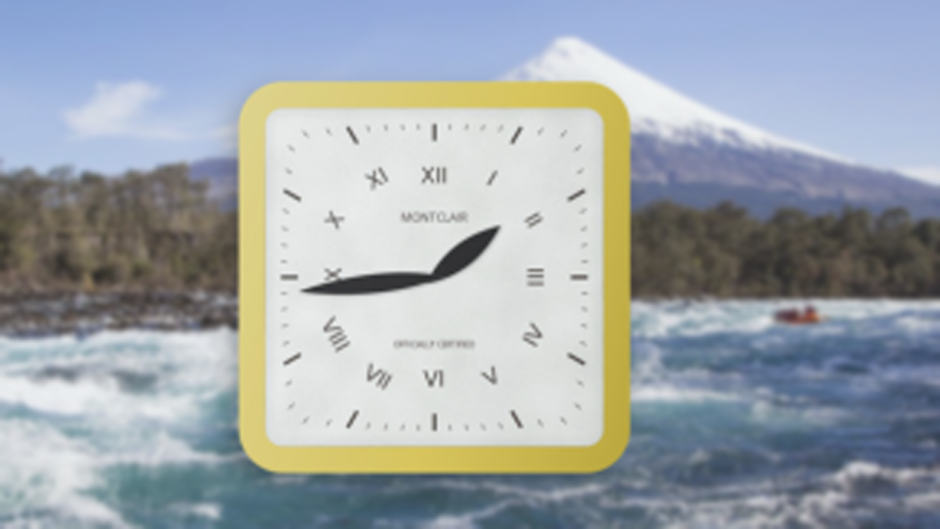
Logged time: 1,44
